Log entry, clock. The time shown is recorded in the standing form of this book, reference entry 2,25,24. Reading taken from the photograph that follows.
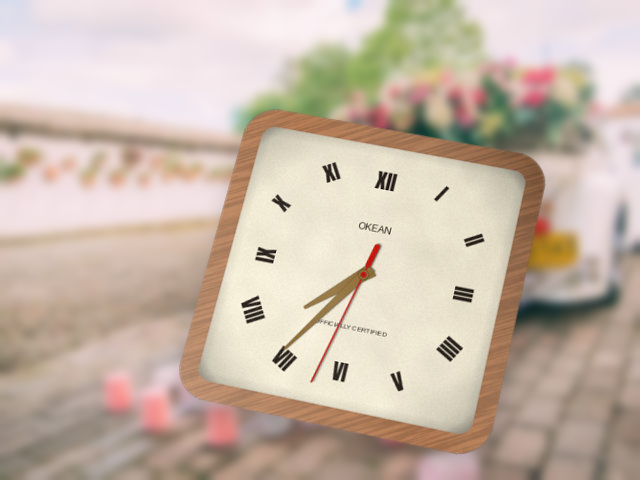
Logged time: 7,35,32
